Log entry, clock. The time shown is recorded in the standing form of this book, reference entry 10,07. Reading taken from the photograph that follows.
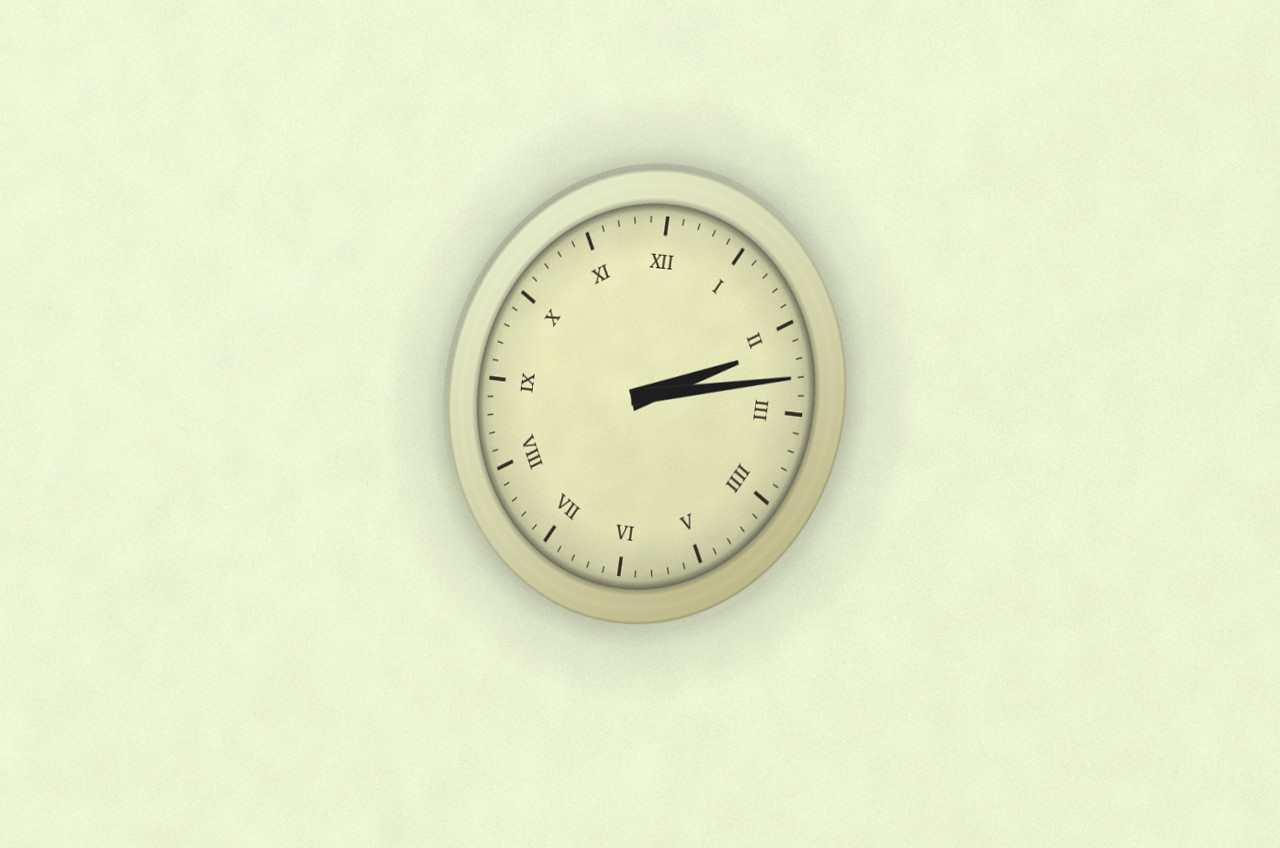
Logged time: 2,13
